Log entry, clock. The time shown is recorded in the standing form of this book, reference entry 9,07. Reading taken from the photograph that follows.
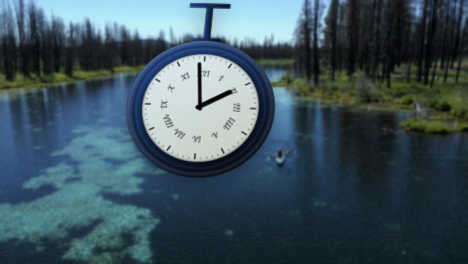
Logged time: 1,59
